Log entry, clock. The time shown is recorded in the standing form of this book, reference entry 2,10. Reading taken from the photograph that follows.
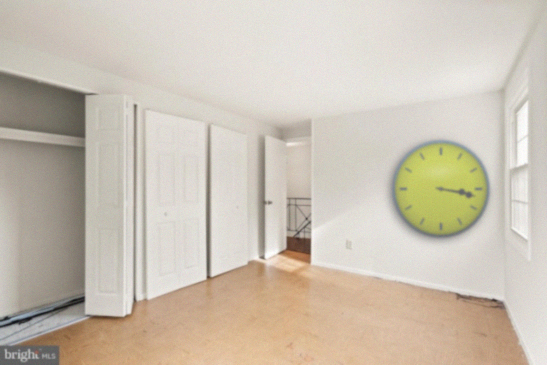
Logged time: 3,17
